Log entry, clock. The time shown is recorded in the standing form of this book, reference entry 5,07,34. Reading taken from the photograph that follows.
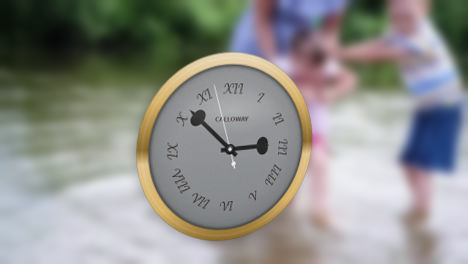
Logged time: 2,51,57
